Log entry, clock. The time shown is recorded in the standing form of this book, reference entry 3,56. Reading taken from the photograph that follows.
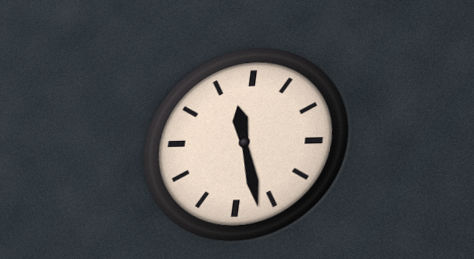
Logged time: 11,27
